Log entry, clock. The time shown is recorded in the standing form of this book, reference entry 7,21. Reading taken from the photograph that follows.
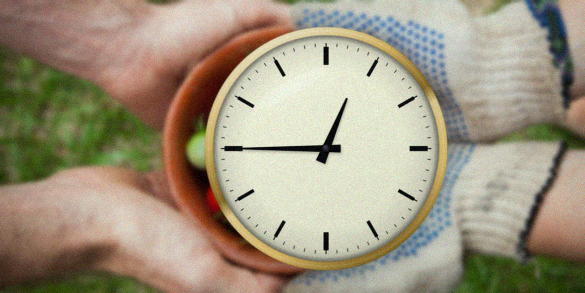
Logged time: 12,45
